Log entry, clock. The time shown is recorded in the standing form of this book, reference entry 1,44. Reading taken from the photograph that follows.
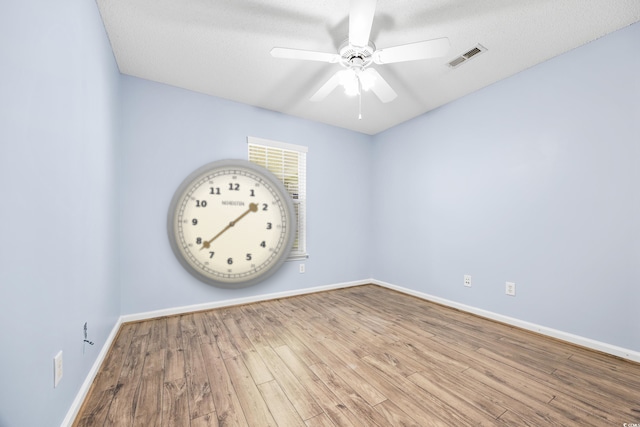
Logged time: 1,38
